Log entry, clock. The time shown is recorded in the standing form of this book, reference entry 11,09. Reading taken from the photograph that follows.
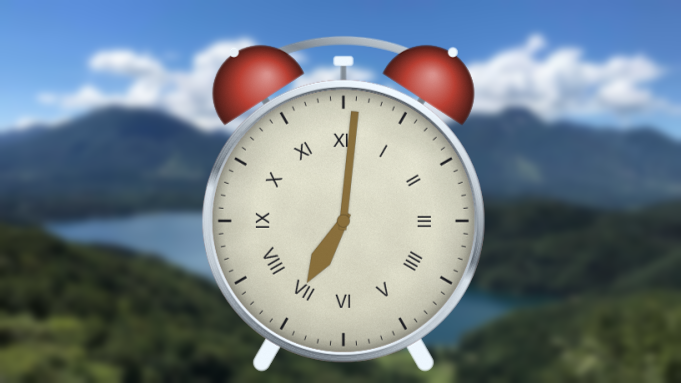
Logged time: 7,01
